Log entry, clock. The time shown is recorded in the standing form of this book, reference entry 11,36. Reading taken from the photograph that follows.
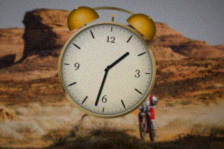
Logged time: 1,32
